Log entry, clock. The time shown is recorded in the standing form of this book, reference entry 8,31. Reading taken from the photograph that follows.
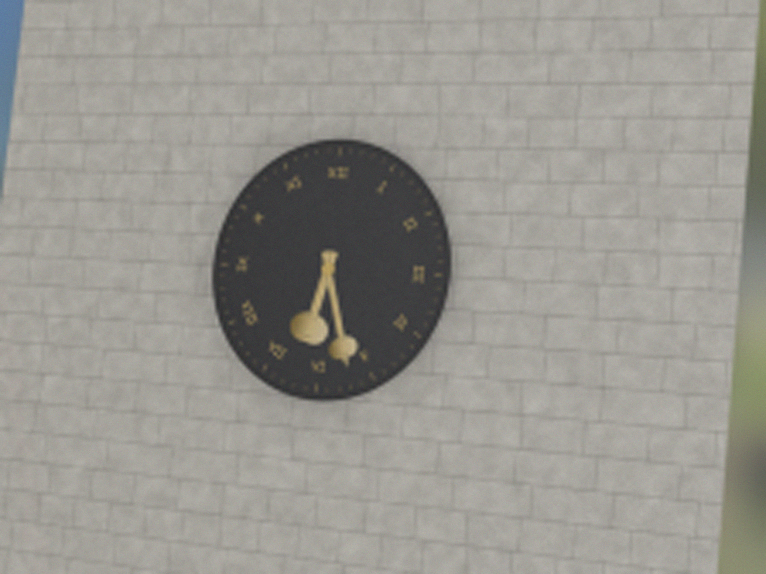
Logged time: 6,27
